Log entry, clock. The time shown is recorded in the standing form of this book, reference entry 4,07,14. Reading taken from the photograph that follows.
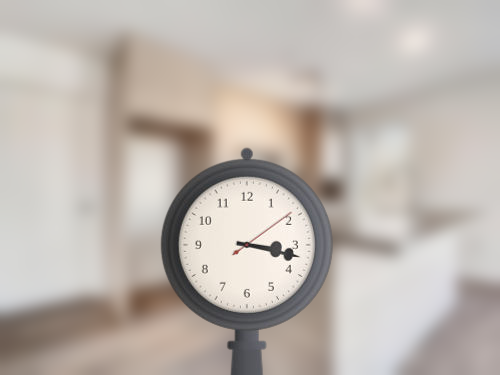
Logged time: 3,17,09
